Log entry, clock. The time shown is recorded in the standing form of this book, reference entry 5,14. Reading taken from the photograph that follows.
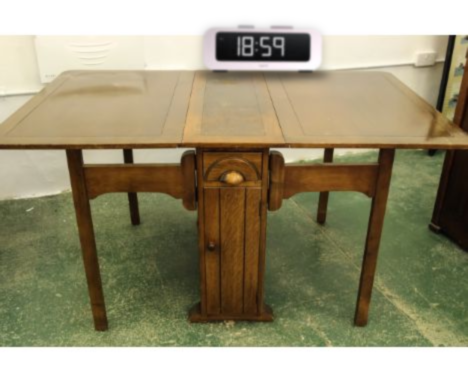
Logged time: 18,59
